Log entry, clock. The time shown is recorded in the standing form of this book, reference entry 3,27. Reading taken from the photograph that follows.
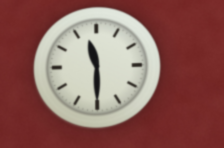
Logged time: 11,30
